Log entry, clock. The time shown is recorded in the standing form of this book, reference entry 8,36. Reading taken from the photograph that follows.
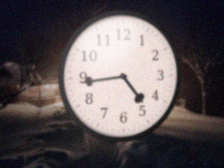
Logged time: 4,44
